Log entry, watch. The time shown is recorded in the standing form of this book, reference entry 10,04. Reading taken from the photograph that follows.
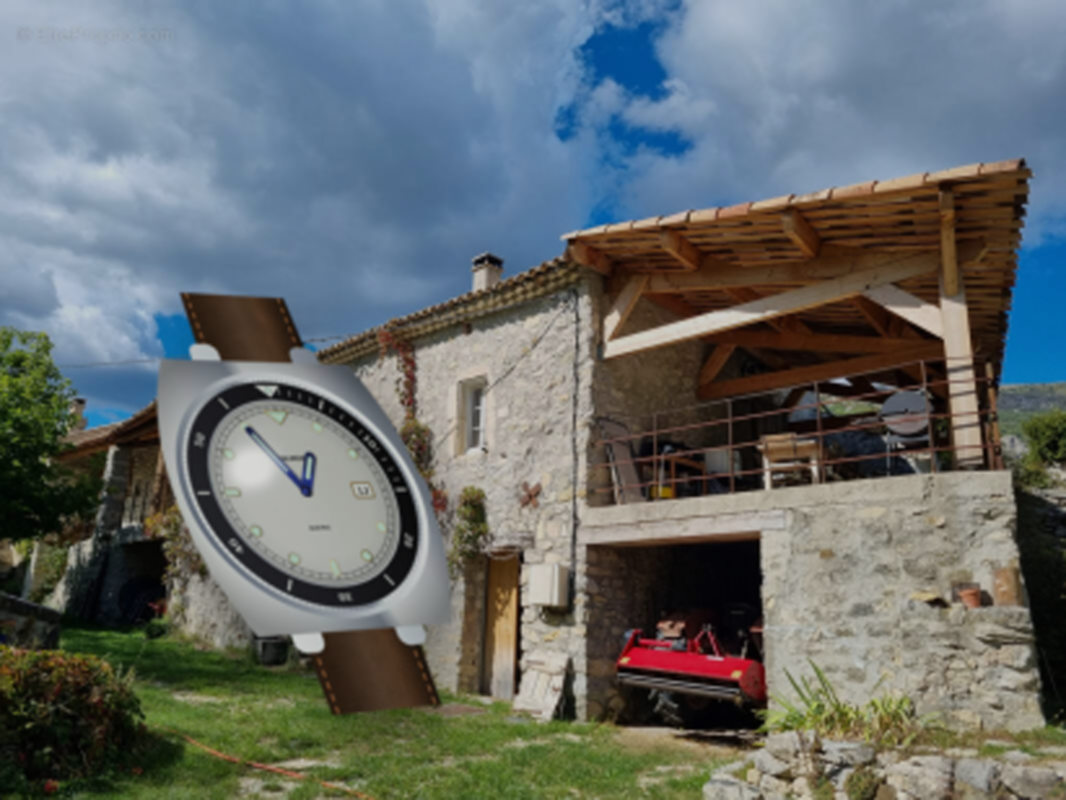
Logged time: 12,55
